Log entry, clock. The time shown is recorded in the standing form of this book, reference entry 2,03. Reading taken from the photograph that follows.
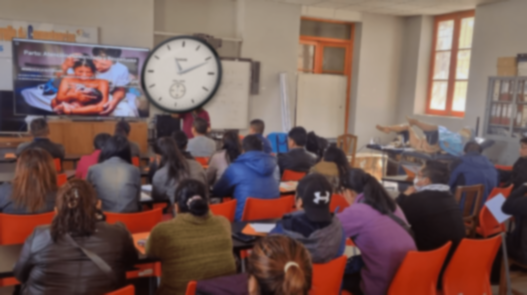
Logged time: 11,11
